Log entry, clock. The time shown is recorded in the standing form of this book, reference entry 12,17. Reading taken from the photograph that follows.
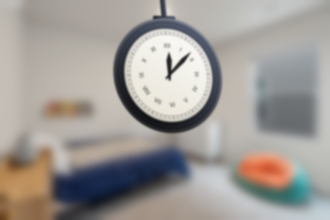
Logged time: 12,08
